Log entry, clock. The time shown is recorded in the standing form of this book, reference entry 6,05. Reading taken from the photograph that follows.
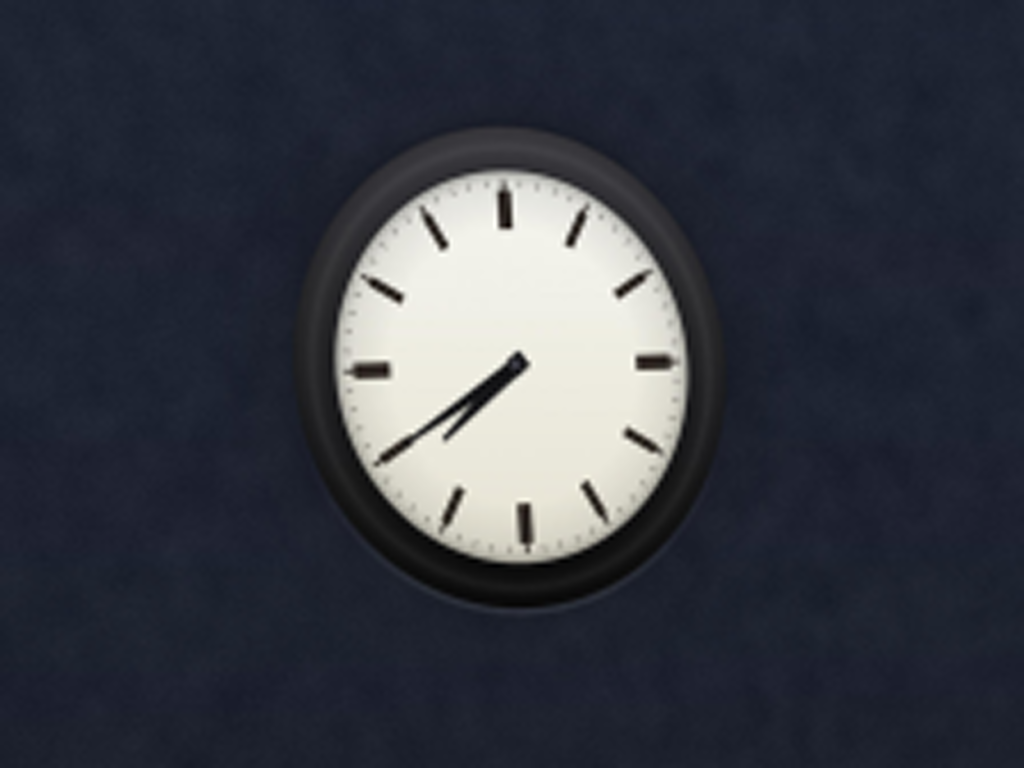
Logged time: 7,40
